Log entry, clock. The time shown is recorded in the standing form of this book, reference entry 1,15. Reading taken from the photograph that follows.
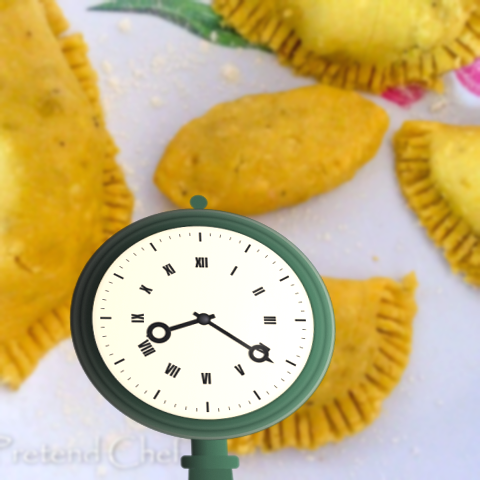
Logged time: 8,21
